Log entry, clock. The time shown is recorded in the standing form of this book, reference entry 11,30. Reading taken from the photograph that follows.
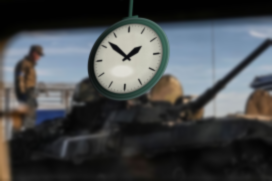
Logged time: 1,52
